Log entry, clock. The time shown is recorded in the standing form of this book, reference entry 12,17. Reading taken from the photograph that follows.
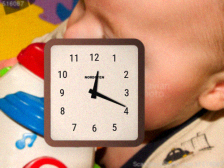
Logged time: 12,19
